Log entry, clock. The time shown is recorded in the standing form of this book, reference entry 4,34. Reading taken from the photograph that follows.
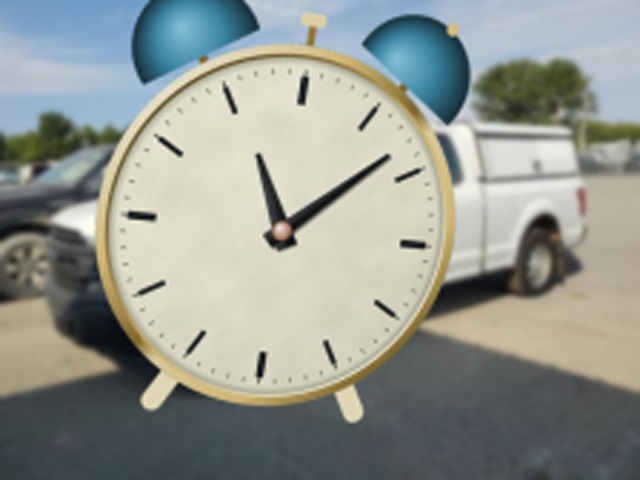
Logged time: 11,08
